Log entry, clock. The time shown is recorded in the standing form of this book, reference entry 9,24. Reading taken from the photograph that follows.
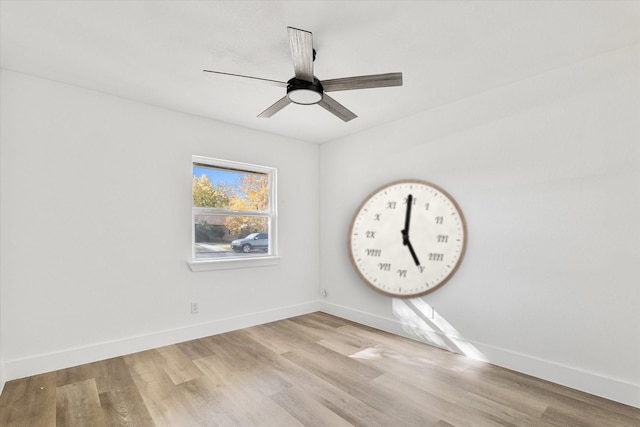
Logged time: 5,00
